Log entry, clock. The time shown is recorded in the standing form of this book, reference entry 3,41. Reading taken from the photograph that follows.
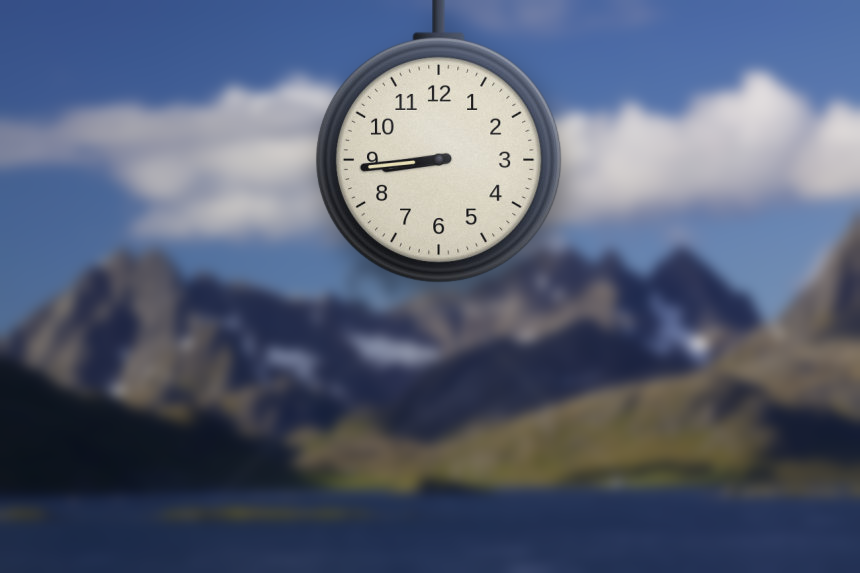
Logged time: 8,44
